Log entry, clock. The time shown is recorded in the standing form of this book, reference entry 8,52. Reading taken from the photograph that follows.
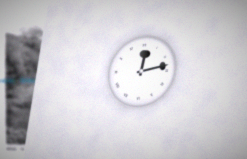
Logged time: 12,13
